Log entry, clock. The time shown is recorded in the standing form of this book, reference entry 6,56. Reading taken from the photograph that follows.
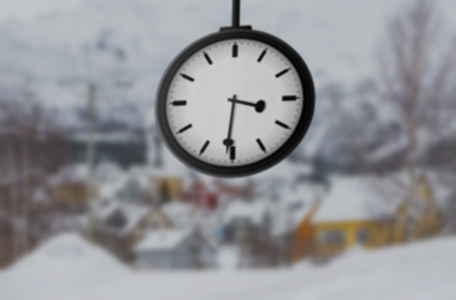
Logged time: 3,31
